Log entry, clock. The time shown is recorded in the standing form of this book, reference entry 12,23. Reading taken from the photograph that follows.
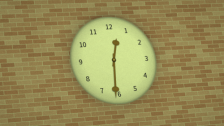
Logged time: 12,31
